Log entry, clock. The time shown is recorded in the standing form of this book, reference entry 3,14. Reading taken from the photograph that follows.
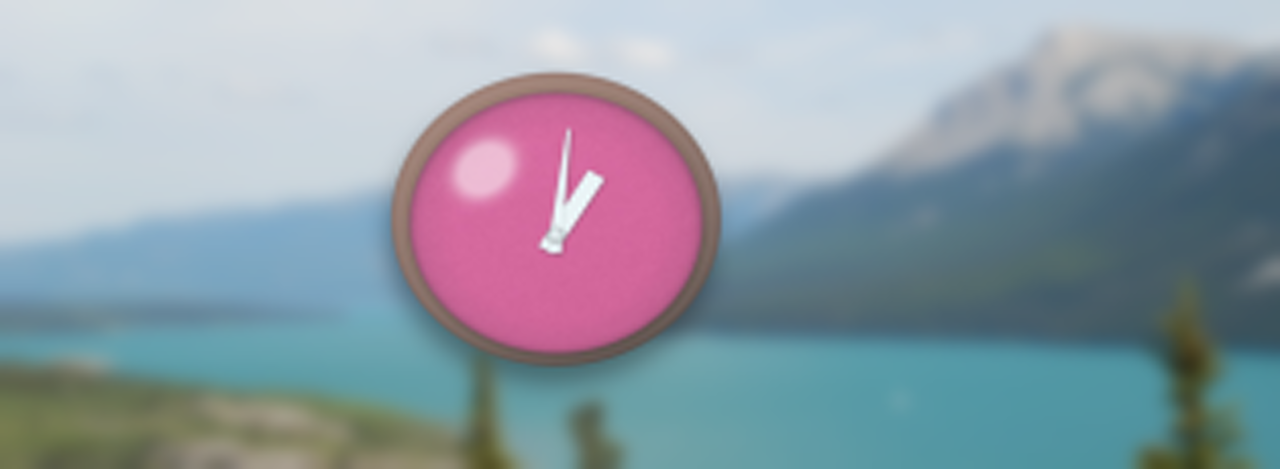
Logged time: 1,01
